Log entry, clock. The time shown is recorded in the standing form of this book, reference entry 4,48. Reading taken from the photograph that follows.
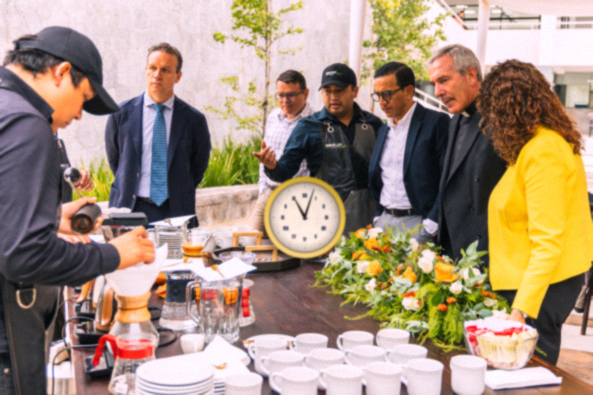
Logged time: 11,03
